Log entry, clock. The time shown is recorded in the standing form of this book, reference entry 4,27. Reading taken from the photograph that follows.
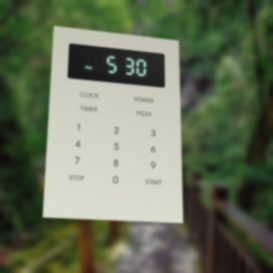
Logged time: 5,30
